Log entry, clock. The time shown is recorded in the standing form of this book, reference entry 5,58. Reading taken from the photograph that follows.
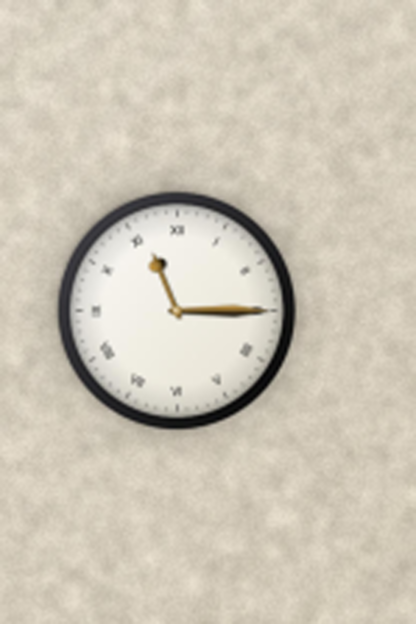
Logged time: 11,15
